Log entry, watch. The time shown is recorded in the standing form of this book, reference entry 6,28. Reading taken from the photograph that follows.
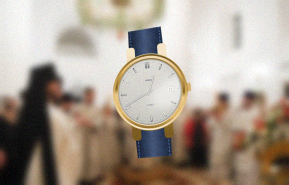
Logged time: 12,41
